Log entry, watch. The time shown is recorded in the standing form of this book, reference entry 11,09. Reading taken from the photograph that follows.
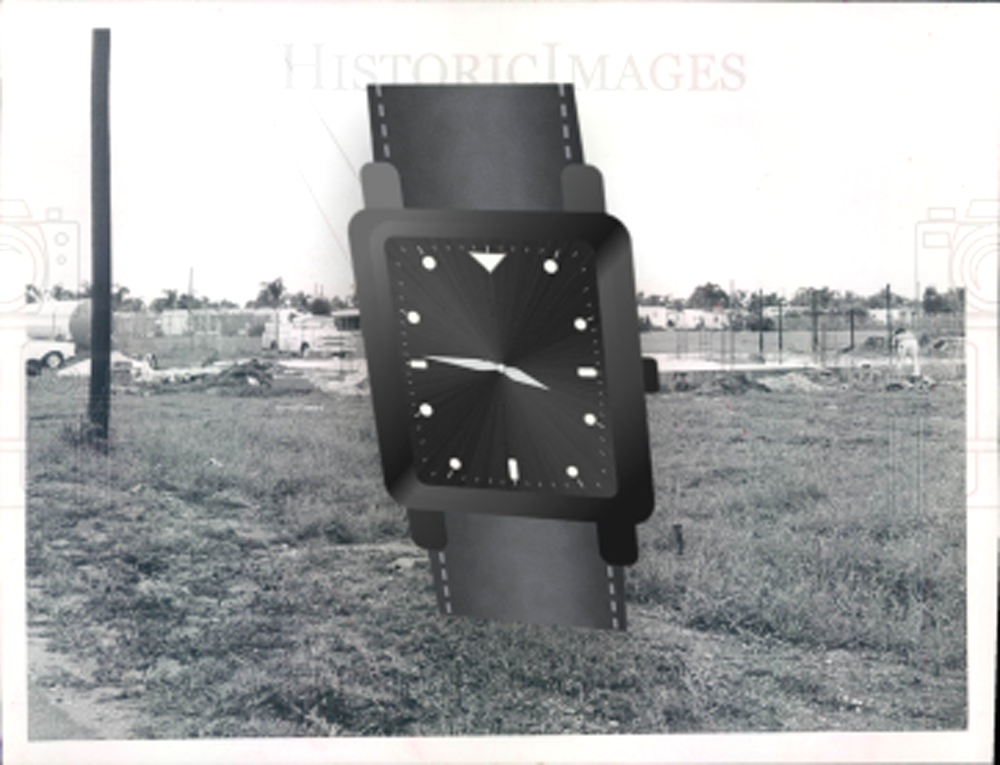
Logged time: 3,46
